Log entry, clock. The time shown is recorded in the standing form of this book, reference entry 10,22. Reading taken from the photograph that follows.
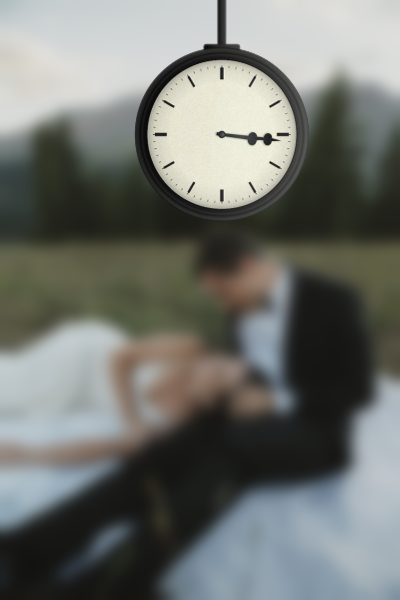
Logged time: 3,16
